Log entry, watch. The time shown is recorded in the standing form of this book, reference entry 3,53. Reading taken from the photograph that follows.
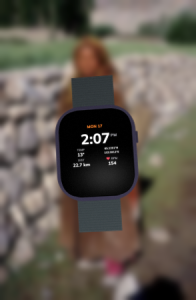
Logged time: 2,07
